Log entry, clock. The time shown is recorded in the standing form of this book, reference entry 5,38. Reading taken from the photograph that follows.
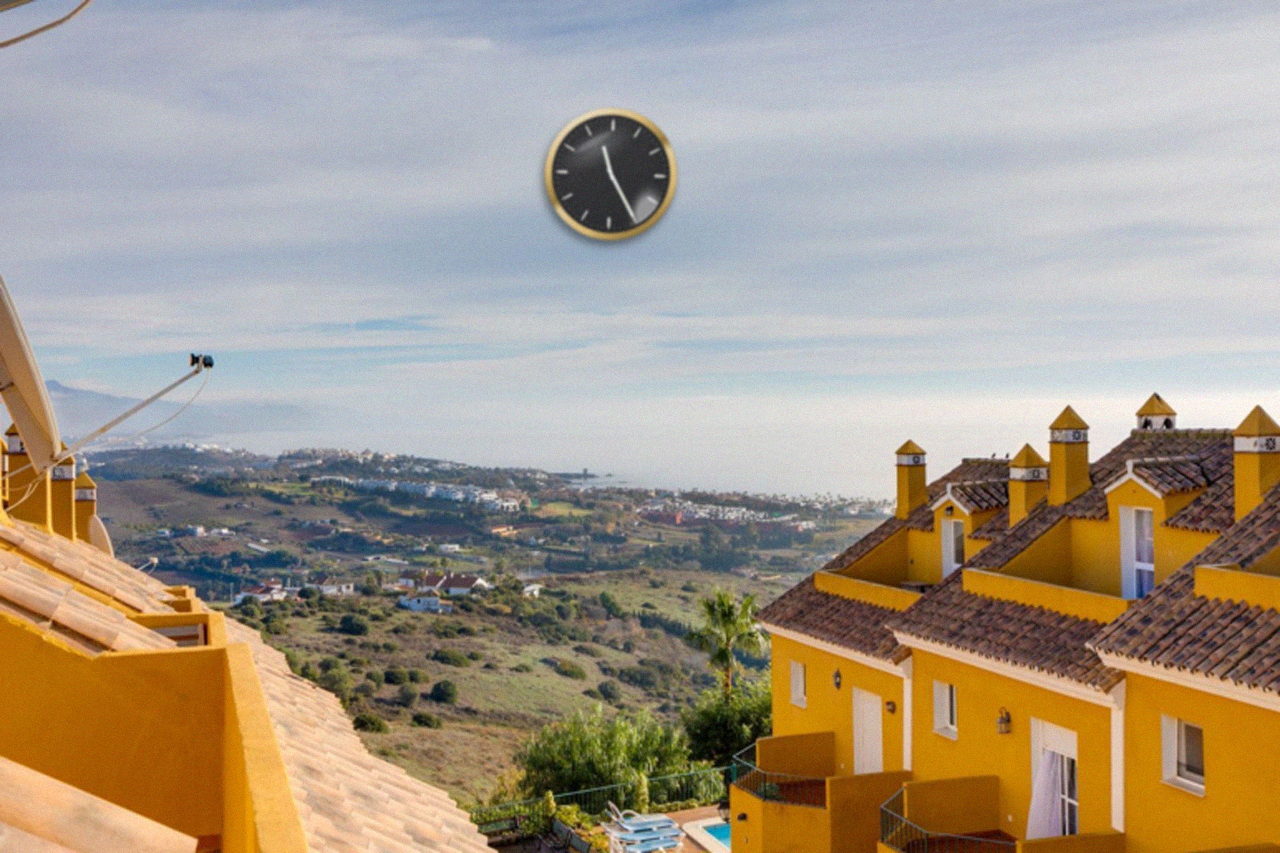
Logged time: 11,25
